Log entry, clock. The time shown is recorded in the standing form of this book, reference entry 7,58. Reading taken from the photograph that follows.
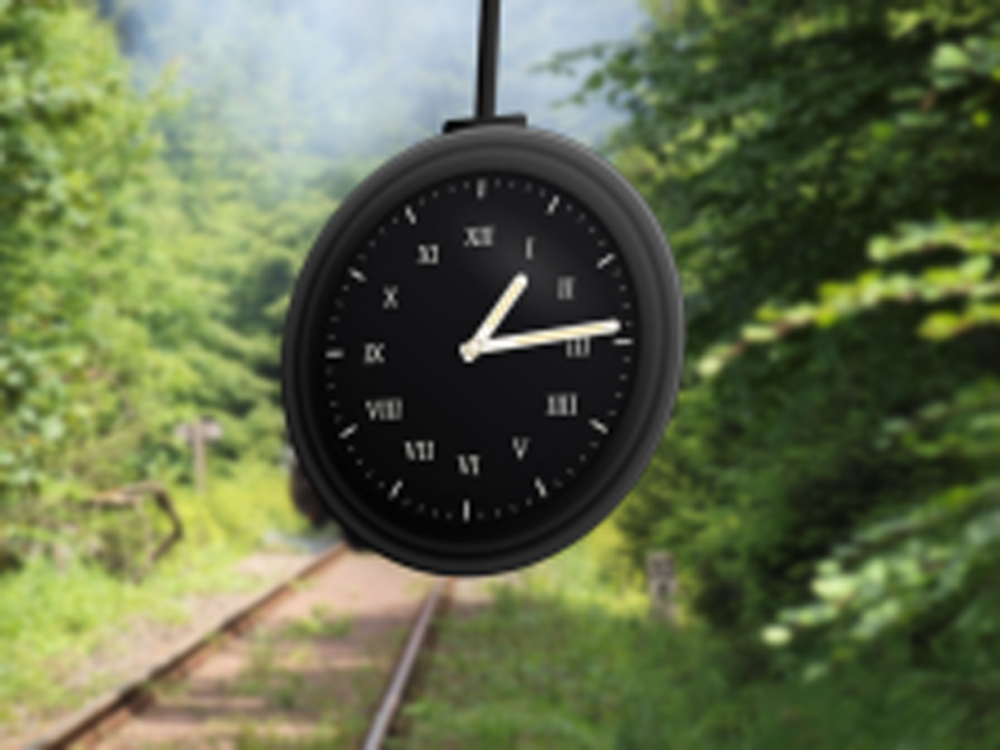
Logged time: 1,14
